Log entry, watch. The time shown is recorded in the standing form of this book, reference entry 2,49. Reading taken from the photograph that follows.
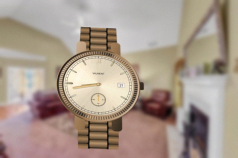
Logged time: 8,43
